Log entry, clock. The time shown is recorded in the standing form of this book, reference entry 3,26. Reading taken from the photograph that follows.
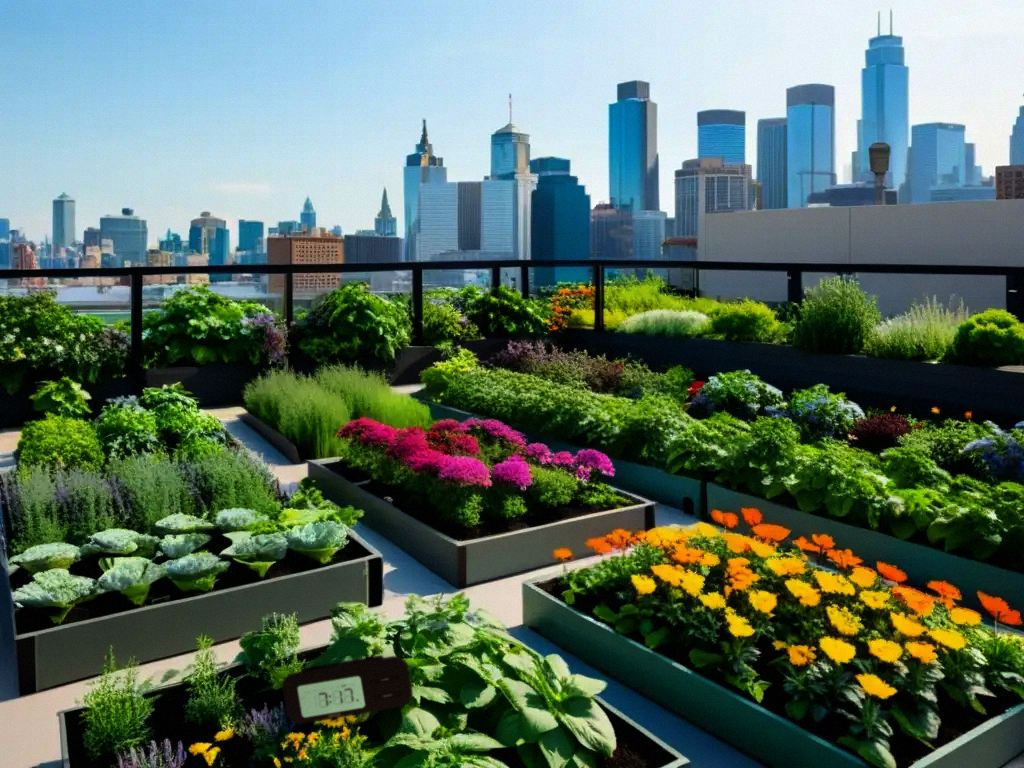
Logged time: 7,17
